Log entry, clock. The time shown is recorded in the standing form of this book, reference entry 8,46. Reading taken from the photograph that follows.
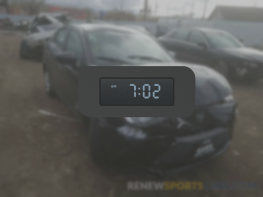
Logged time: 7,02
